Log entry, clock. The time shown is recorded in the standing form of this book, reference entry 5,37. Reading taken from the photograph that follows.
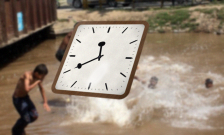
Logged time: 11,40
